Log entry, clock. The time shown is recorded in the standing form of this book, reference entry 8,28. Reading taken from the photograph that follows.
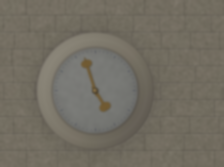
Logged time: 4,57
